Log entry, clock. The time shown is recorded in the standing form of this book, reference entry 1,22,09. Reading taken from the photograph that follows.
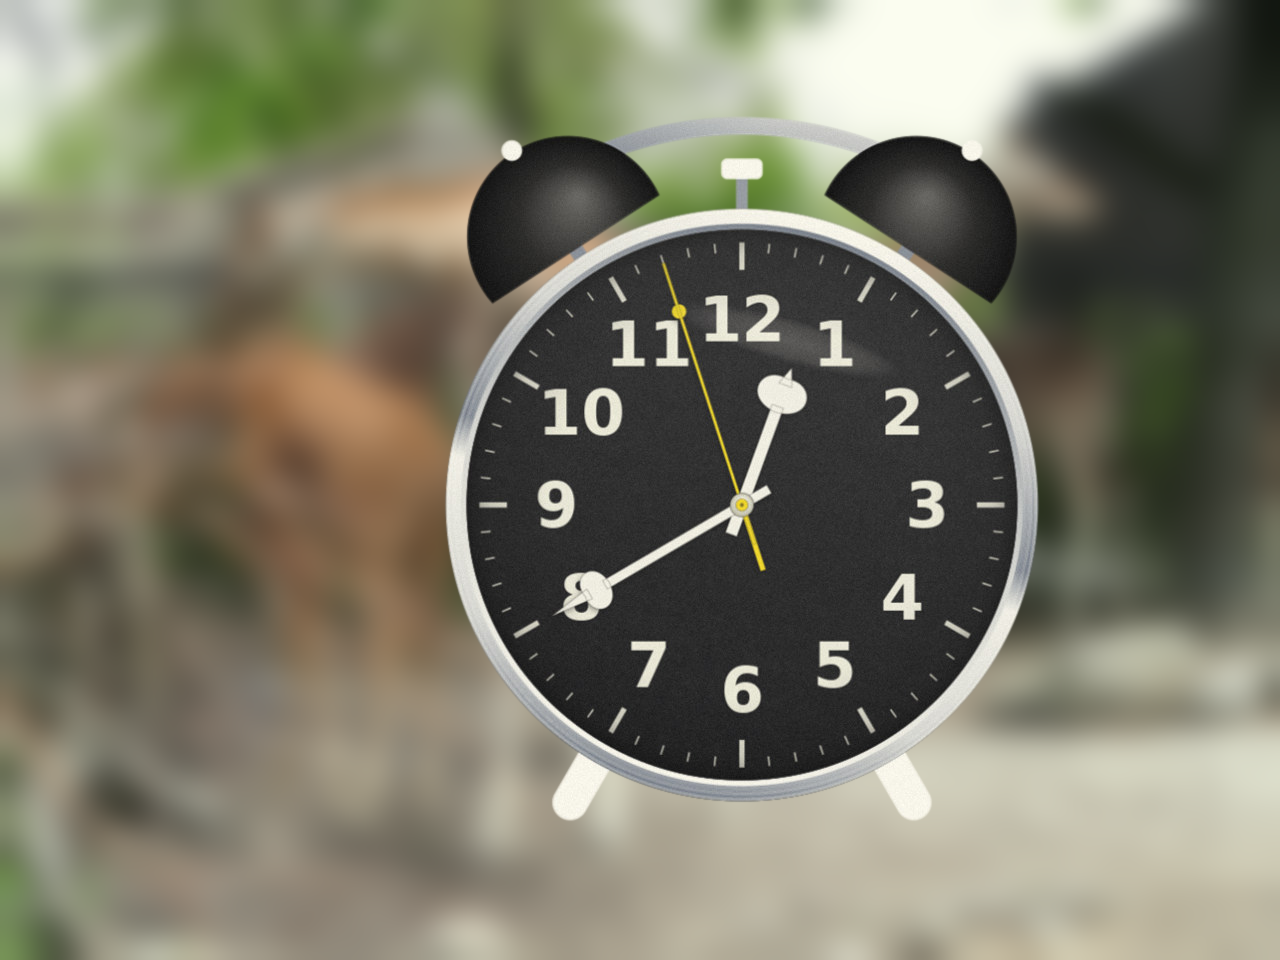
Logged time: 12,39,57
